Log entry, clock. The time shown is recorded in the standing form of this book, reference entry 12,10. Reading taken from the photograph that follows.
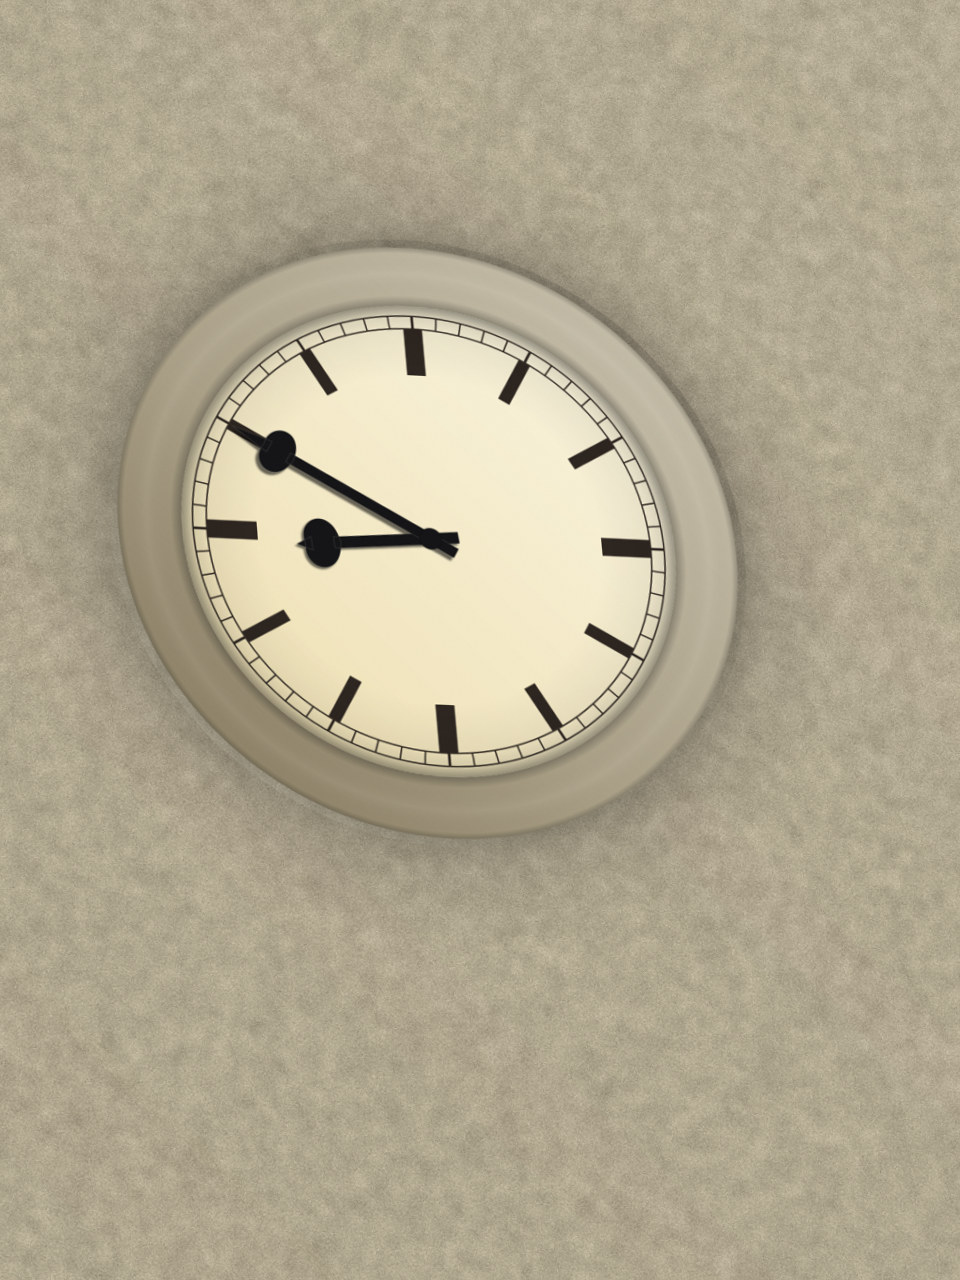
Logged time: 8,50
